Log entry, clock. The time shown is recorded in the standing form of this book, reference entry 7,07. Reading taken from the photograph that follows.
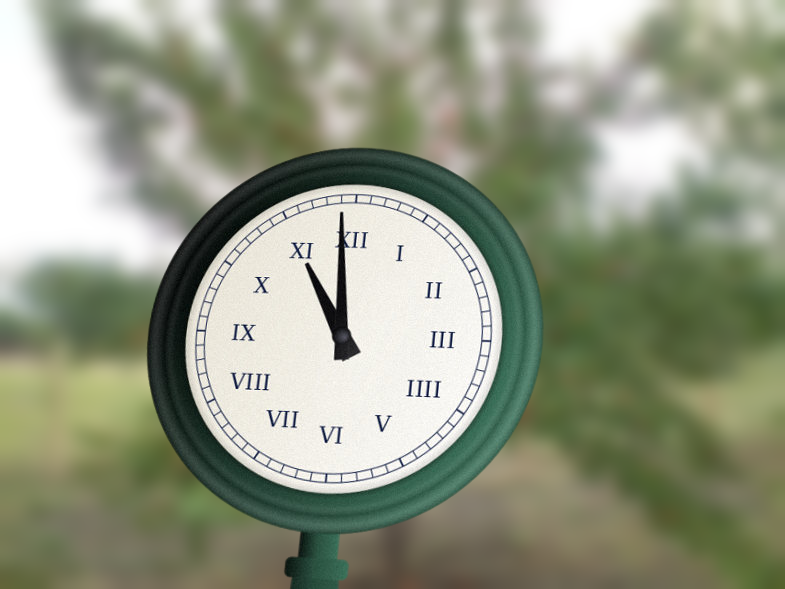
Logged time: 10,59
